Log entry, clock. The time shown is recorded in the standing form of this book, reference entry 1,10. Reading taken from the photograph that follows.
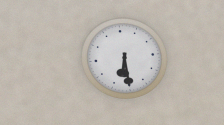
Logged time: 6,30
